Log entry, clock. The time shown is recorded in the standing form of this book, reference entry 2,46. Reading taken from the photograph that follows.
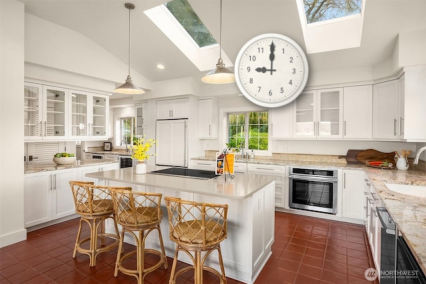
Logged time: 9,00
